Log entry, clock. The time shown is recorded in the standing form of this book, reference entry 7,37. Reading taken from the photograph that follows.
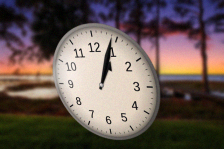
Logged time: 1,04
